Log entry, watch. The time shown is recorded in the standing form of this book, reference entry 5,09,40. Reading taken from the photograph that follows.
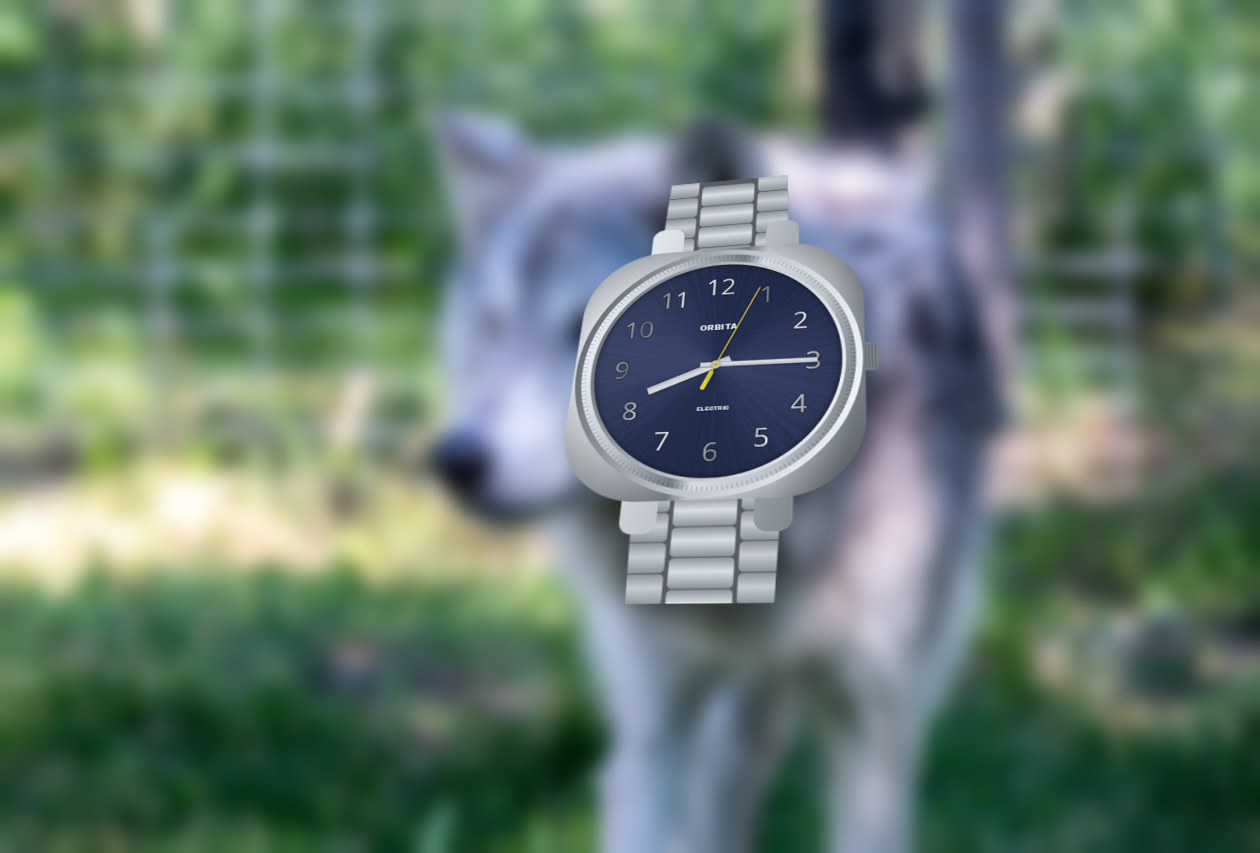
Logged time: 8,15,04
